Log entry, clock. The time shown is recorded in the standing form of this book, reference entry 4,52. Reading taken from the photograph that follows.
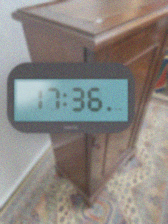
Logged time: 17,36
